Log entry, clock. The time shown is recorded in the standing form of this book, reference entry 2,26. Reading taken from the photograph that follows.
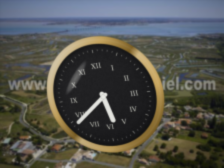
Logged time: 5,39
